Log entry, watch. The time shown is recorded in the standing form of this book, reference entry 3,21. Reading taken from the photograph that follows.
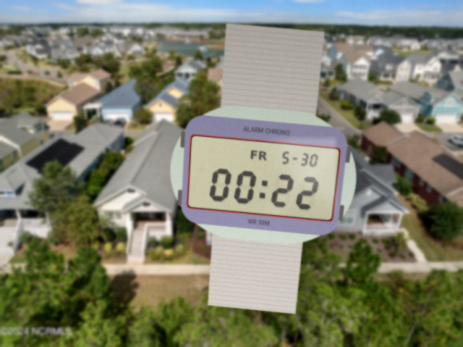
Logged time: 0,22
